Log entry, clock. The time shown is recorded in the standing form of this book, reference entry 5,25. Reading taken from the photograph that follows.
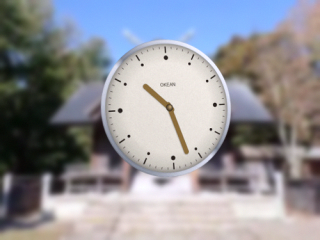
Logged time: 10,27
